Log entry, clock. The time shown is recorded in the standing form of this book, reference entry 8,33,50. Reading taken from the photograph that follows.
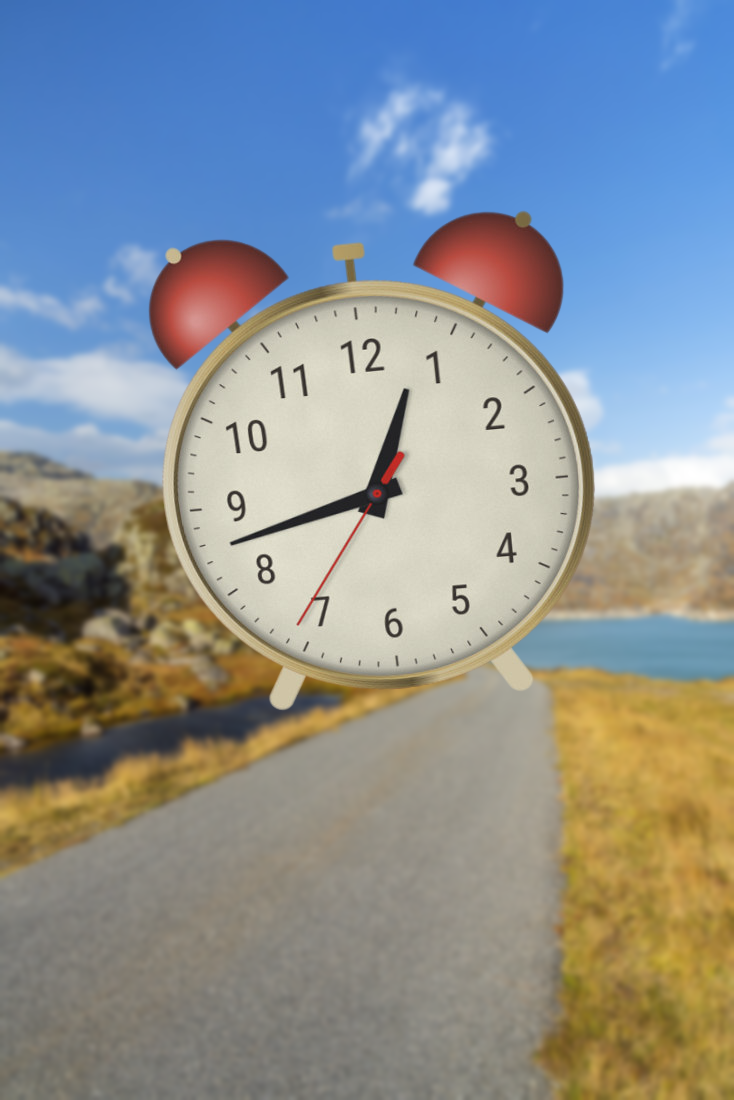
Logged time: 12,42,36
